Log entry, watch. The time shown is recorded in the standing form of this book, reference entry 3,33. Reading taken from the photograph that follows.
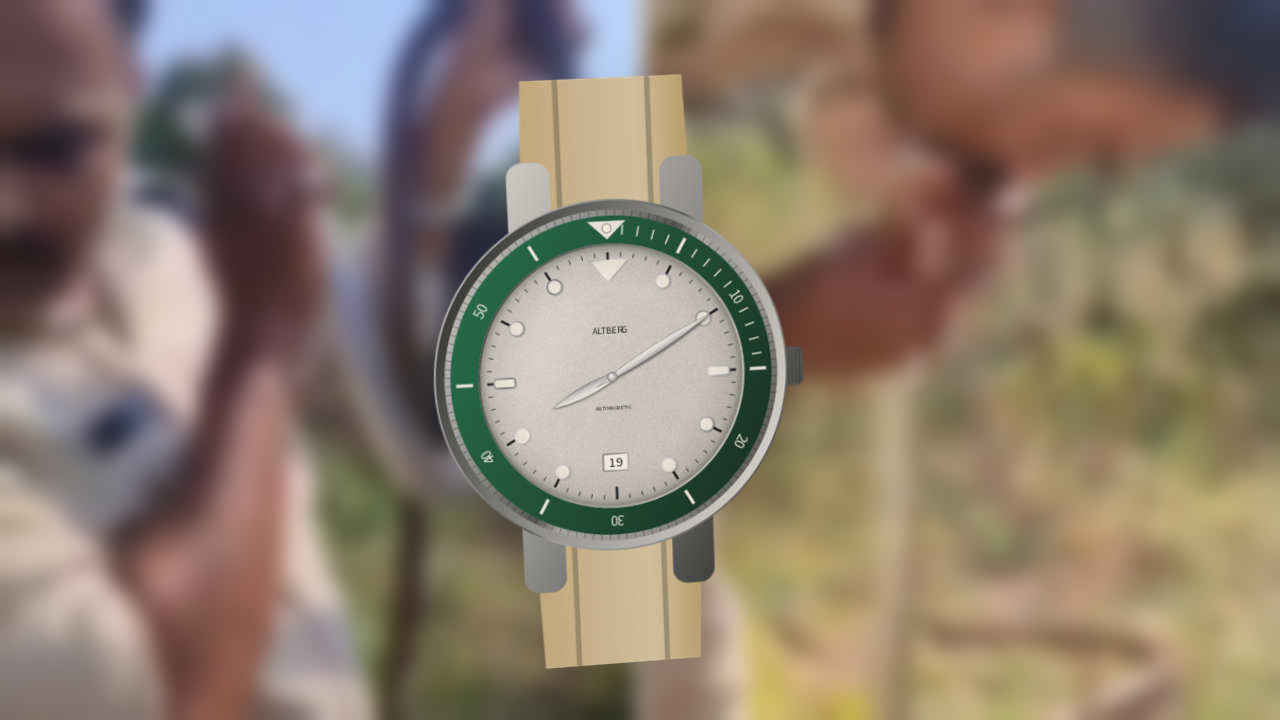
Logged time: 8,10
